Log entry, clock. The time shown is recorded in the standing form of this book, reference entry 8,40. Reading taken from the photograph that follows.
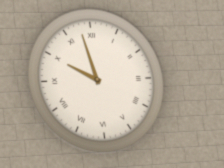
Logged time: 9,58
